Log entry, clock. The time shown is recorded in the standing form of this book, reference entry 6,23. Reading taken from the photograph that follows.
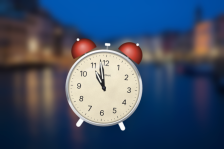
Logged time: 10,58
